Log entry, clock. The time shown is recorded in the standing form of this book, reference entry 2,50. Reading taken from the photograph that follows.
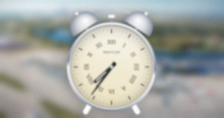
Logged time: 7,36
